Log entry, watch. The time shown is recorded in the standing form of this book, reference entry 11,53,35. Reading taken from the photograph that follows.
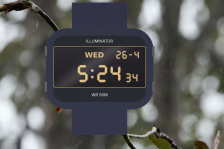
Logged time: 5,24,34
